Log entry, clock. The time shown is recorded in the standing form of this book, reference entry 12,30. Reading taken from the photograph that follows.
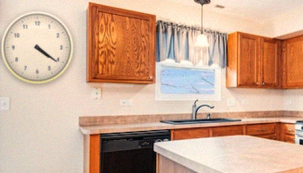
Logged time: 4,21
